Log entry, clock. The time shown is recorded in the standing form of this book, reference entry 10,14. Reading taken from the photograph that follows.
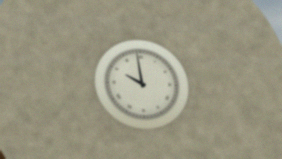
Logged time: 9,59
